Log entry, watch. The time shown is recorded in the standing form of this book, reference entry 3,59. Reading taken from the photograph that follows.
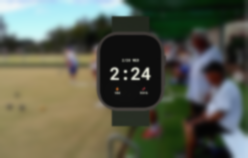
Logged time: 2,24
